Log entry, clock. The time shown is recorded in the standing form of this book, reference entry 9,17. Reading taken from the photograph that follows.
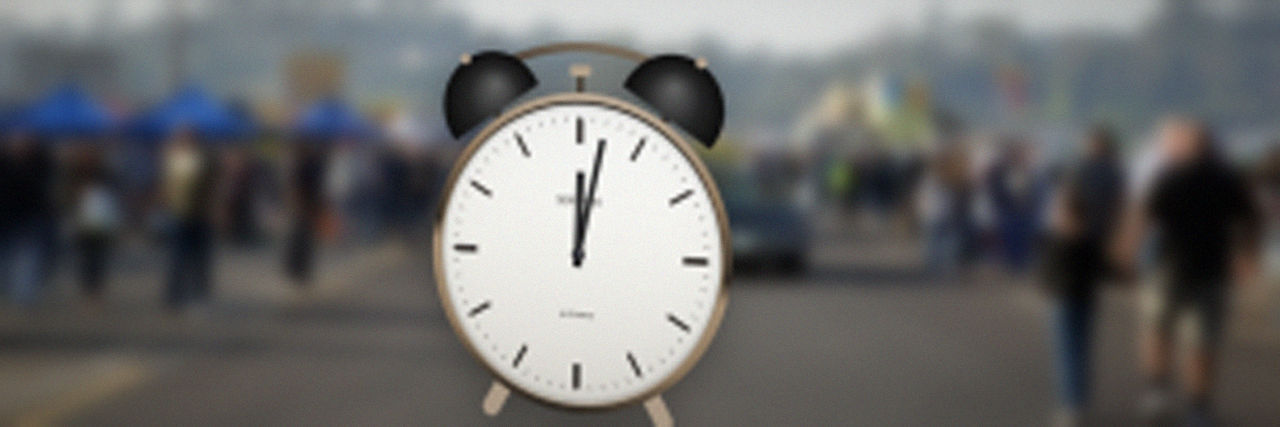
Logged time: 12,02
